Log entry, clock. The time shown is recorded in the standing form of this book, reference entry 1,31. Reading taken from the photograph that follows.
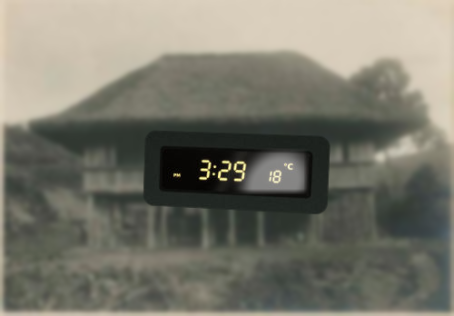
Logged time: 3,29
